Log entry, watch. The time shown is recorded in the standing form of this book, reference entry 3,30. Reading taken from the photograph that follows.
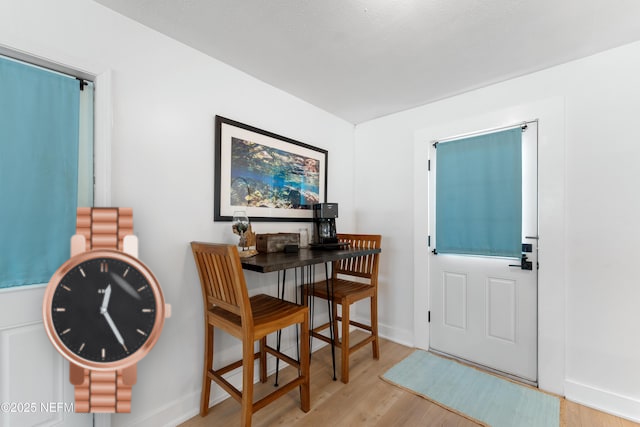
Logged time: 12,25
